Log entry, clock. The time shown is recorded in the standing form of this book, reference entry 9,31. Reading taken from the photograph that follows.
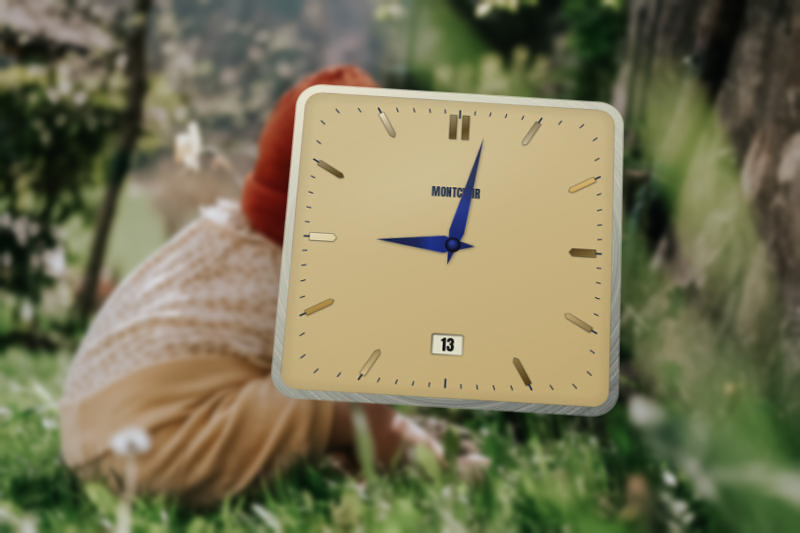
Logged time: 9,02
